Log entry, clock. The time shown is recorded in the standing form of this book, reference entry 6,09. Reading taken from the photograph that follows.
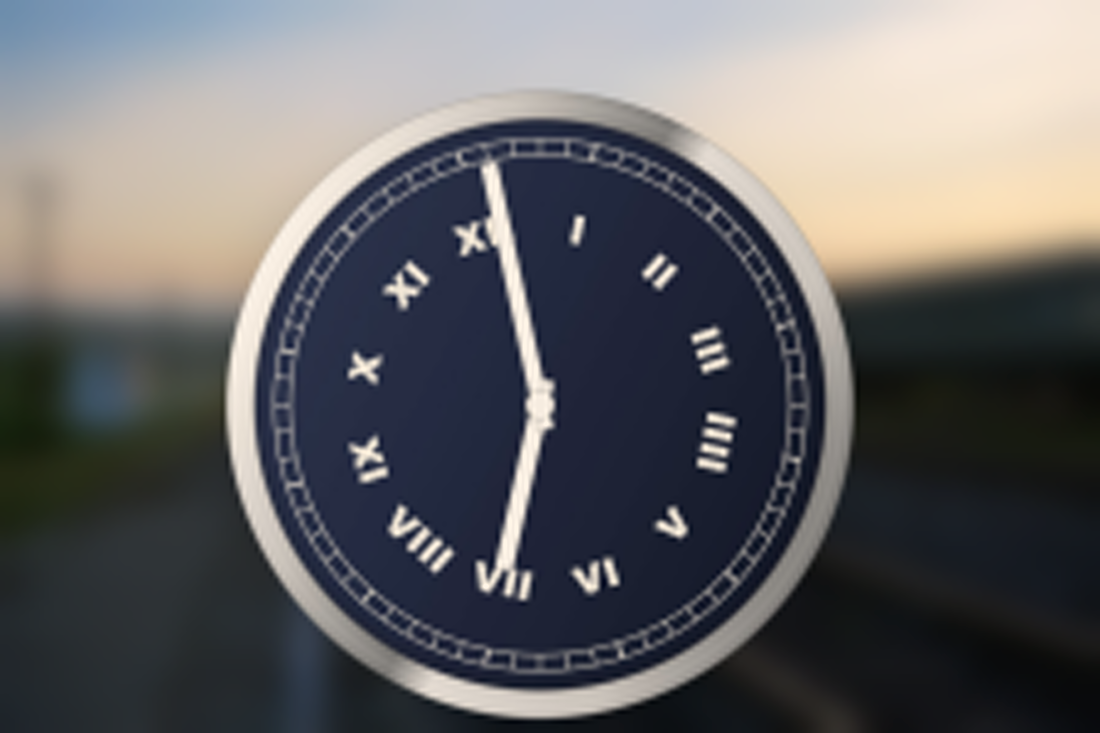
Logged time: 7,01
